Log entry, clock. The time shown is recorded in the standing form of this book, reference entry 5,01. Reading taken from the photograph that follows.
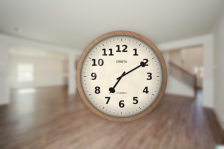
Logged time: 7,10
